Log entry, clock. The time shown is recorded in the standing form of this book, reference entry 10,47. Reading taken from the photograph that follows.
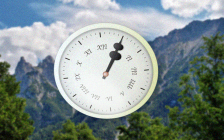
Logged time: 1,05
